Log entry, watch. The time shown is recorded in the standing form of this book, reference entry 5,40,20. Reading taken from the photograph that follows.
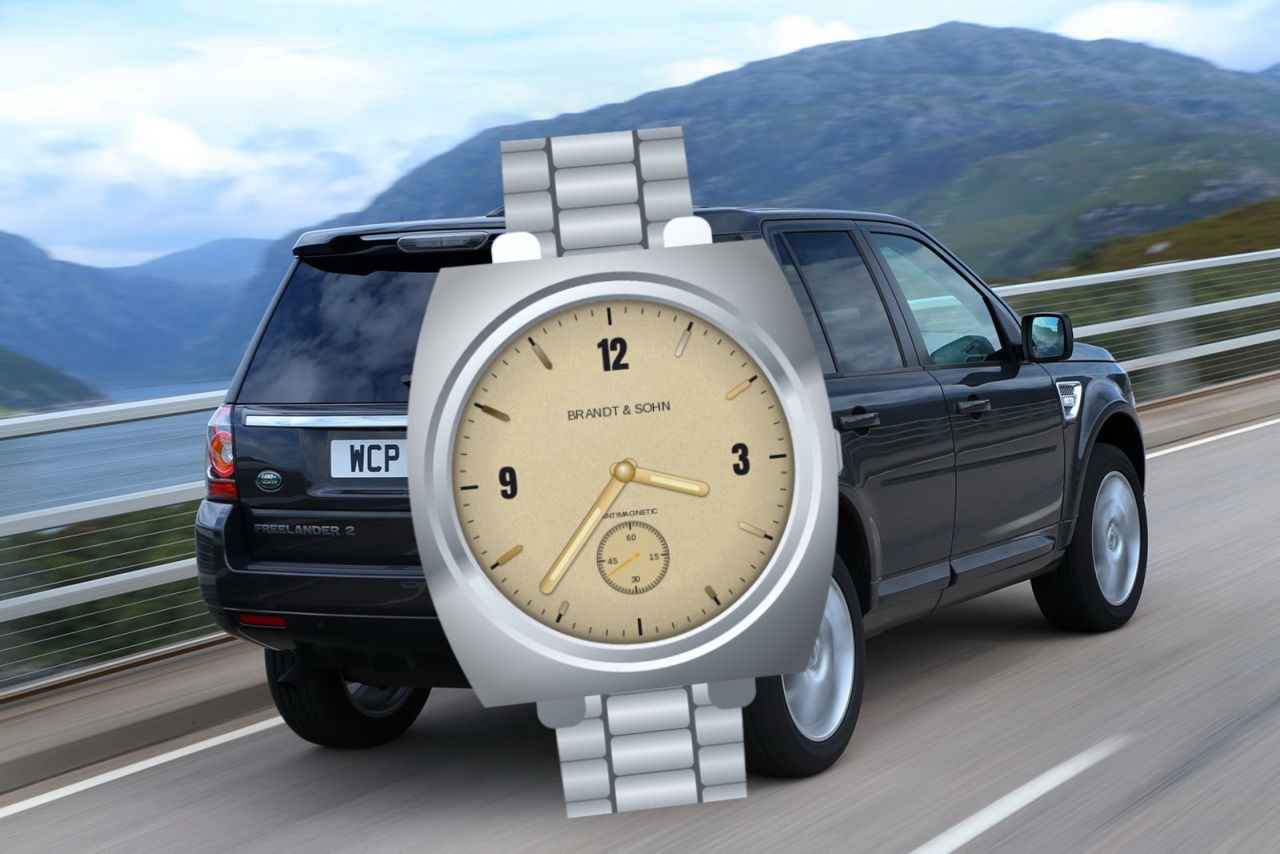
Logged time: 3,36,40
